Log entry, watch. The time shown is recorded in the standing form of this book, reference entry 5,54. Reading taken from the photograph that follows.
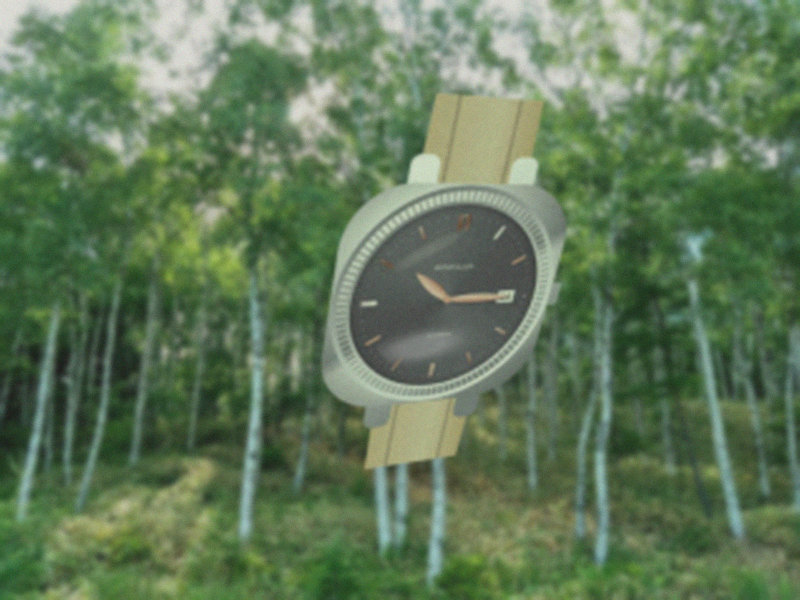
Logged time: 10,15
